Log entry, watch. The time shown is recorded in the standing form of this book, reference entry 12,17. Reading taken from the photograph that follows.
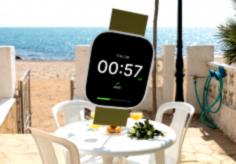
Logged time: 0,57
